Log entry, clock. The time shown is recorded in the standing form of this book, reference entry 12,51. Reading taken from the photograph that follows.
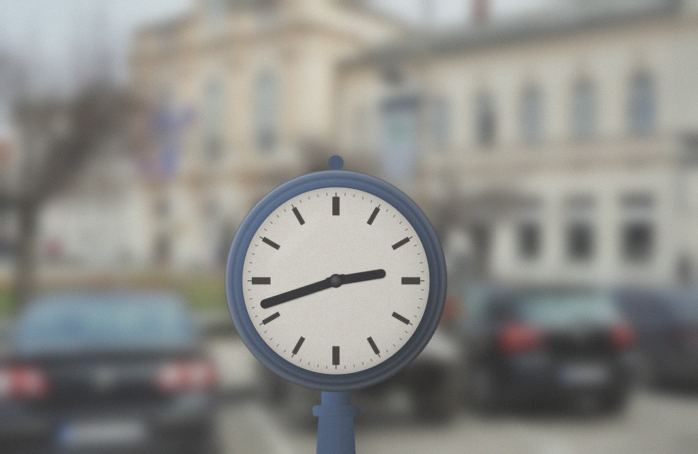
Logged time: 2,42
